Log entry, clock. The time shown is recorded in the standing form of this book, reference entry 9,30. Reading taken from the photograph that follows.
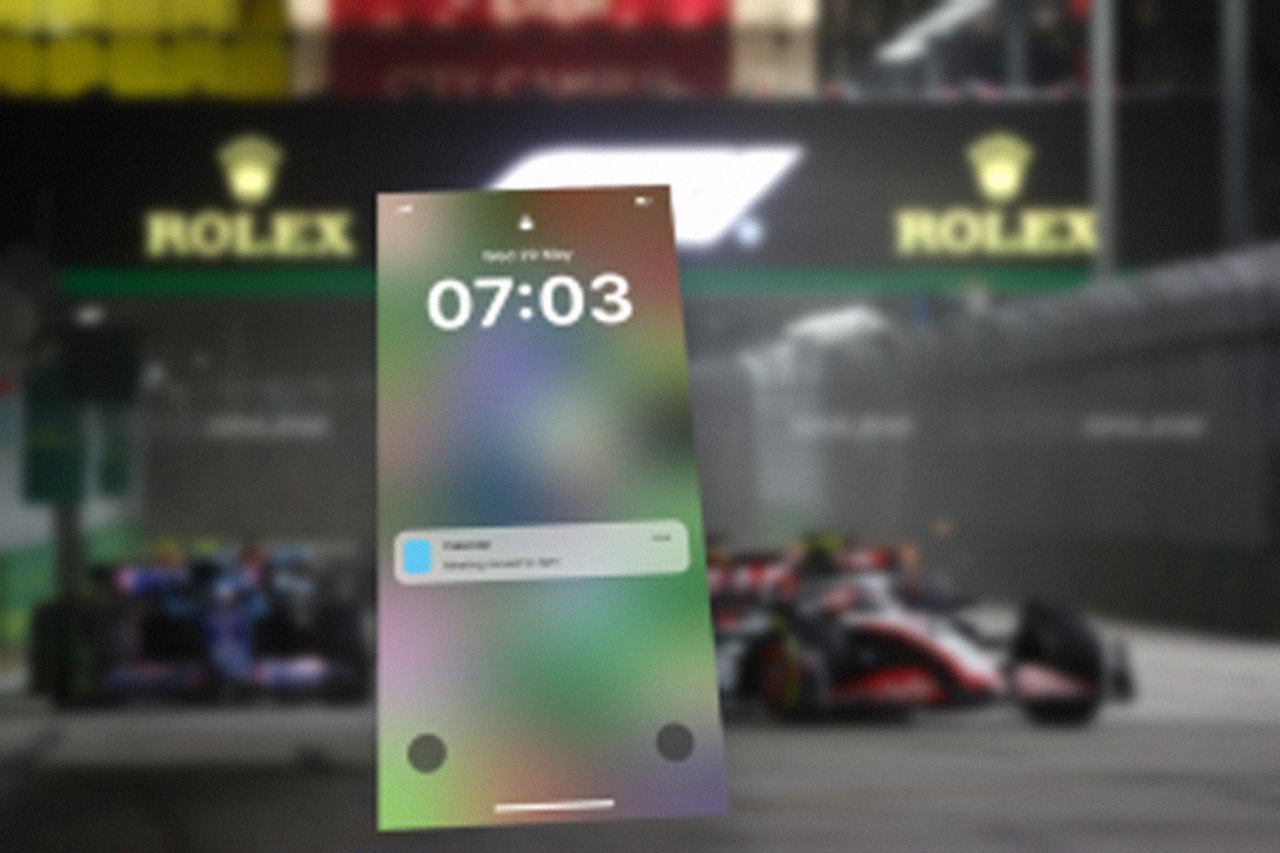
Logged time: 7,03
